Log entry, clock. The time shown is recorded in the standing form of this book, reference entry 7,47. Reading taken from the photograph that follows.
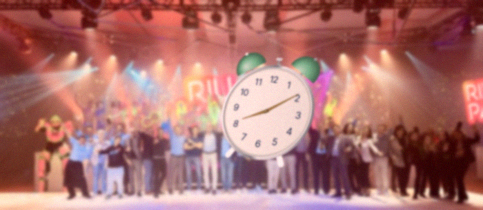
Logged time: 8,09
